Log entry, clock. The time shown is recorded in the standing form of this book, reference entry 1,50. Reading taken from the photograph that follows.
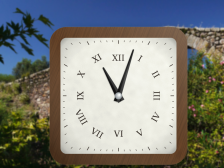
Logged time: 11,03
